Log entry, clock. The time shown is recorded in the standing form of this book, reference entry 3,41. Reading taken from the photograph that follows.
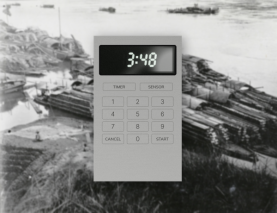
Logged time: 3,48
